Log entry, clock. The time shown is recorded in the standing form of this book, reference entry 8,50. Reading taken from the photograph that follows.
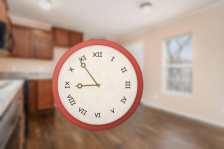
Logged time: 8,54
